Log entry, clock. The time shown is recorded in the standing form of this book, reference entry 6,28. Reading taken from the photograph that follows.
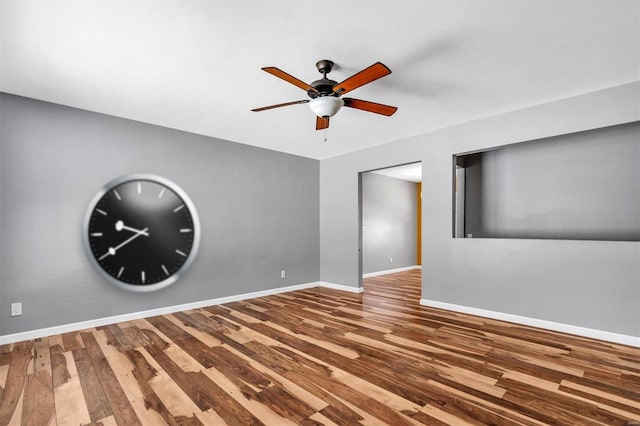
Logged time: 9,40
